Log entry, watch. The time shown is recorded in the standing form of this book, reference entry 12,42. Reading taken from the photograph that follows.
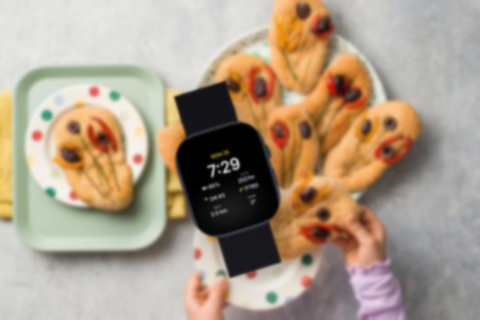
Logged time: 7,29
